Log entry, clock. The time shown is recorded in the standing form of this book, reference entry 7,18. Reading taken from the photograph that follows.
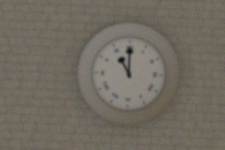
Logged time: 11,00
